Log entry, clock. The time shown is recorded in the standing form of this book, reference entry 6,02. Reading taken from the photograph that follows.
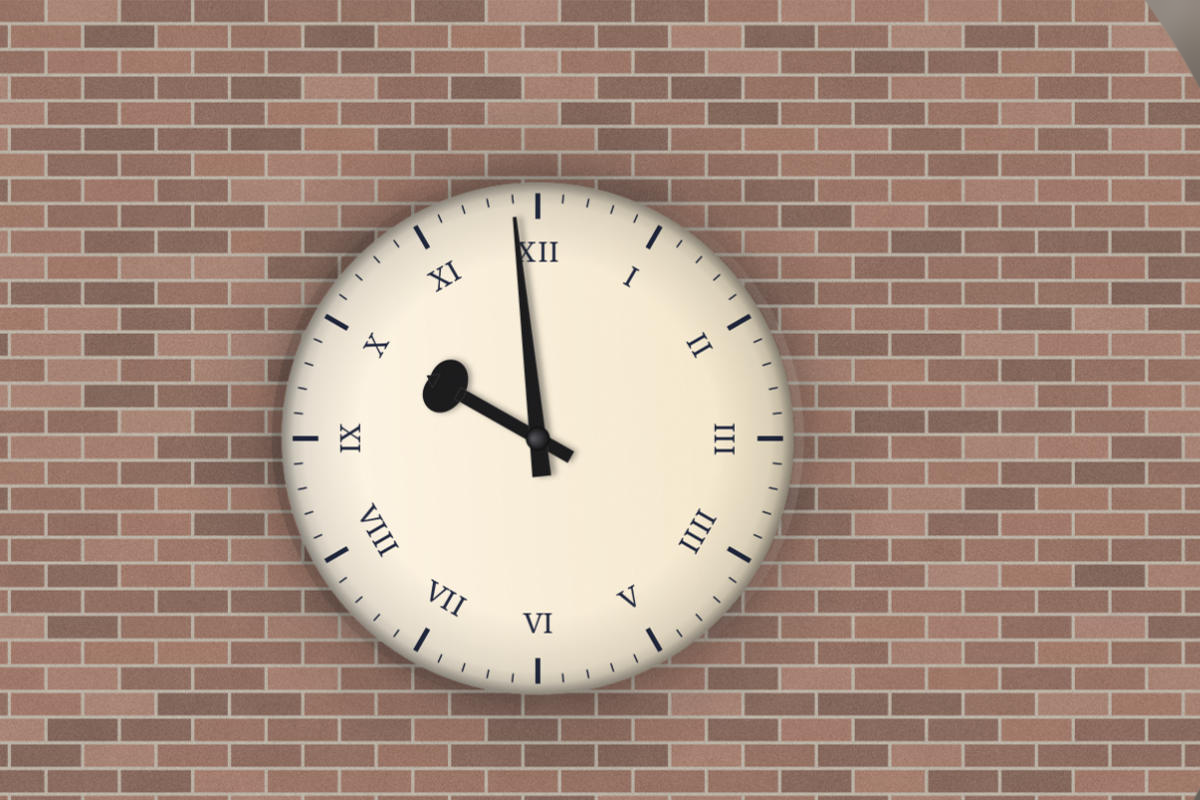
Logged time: 9,59
